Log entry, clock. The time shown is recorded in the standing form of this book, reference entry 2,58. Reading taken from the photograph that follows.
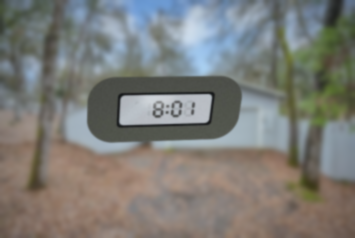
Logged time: 8,01
